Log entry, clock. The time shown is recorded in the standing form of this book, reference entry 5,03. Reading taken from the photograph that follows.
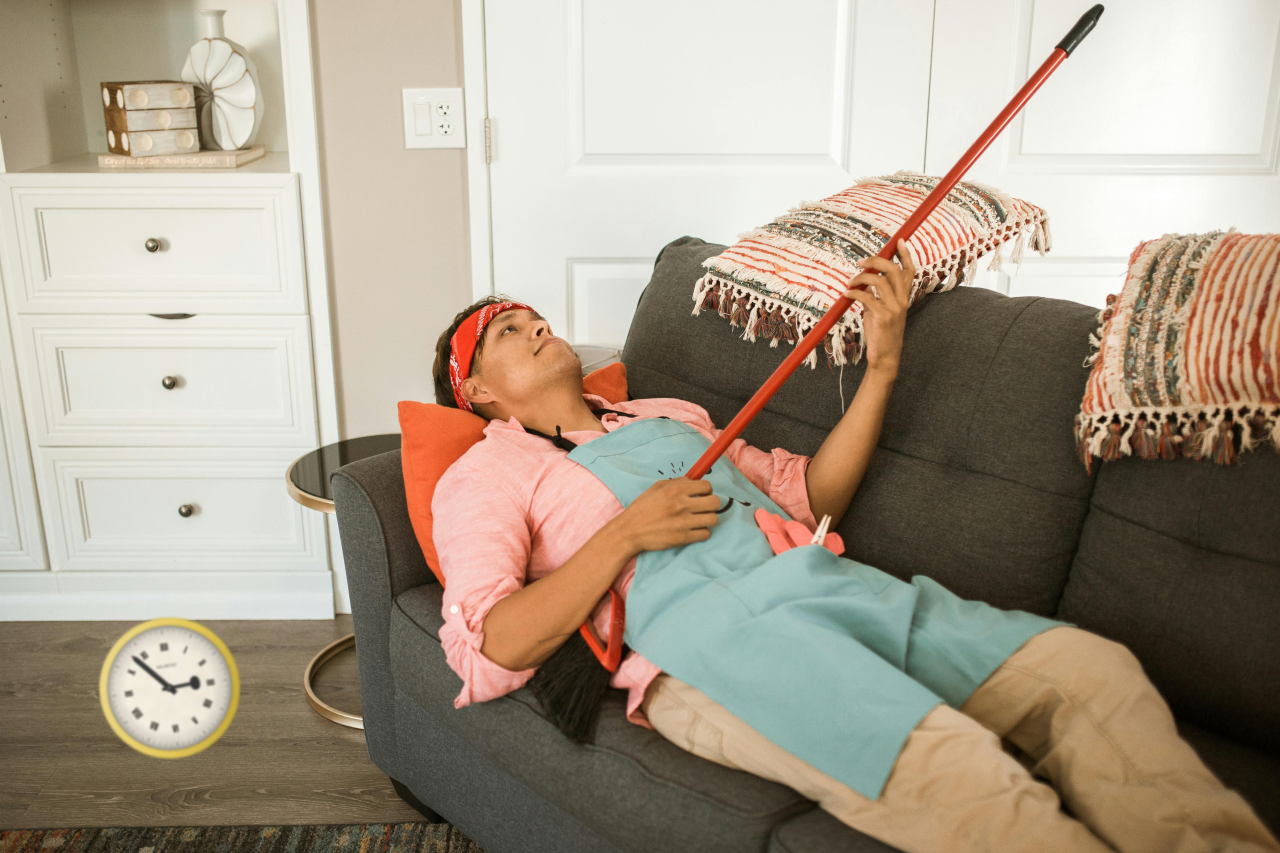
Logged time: 2,53
